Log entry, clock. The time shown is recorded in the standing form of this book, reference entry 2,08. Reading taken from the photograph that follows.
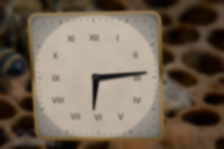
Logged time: 6,14
